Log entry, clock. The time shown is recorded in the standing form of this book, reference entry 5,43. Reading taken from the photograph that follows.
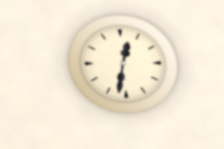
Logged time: 12,32
